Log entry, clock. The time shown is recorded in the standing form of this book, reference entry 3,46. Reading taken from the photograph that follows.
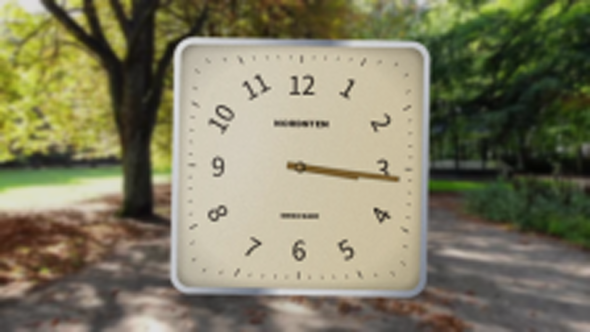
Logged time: 3,16
